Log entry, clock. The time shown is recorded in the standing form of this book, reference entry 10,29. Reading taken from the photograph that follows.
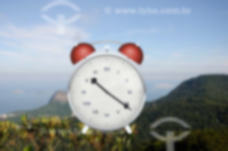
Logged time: 10,21
